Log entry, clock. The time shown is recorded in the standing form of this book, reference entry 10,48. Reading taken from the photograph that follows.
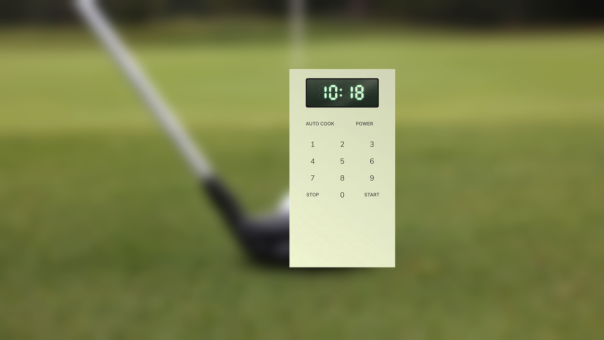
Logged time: 10,18
